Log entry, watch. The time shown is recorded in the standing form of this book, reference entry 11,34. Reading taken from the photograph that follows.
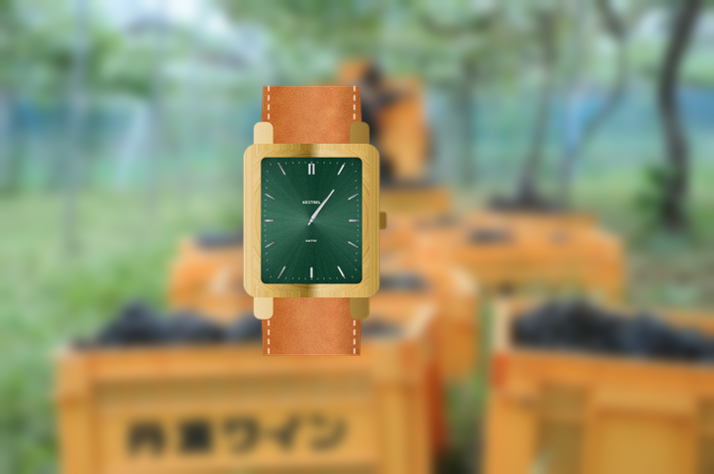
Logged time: 1,06
